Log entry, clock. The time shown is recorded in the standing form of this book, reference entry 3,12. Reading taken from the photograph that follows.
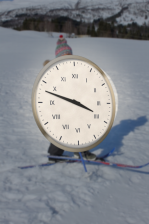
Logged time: 3,48
